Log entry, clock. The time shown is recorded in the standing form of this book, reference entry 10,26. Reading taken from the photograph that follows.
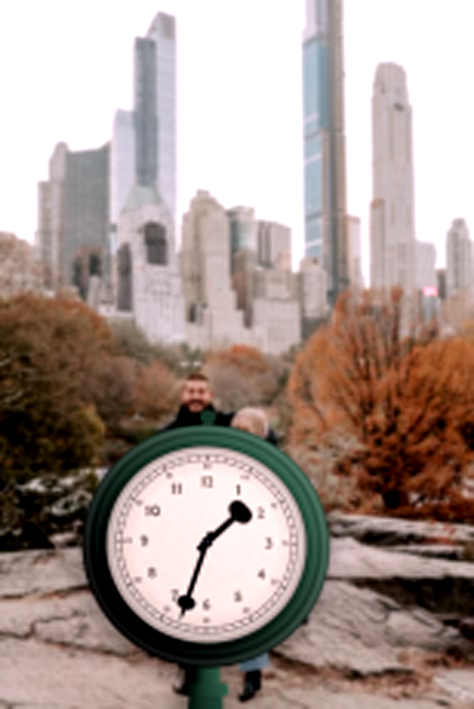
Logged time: 1,33
